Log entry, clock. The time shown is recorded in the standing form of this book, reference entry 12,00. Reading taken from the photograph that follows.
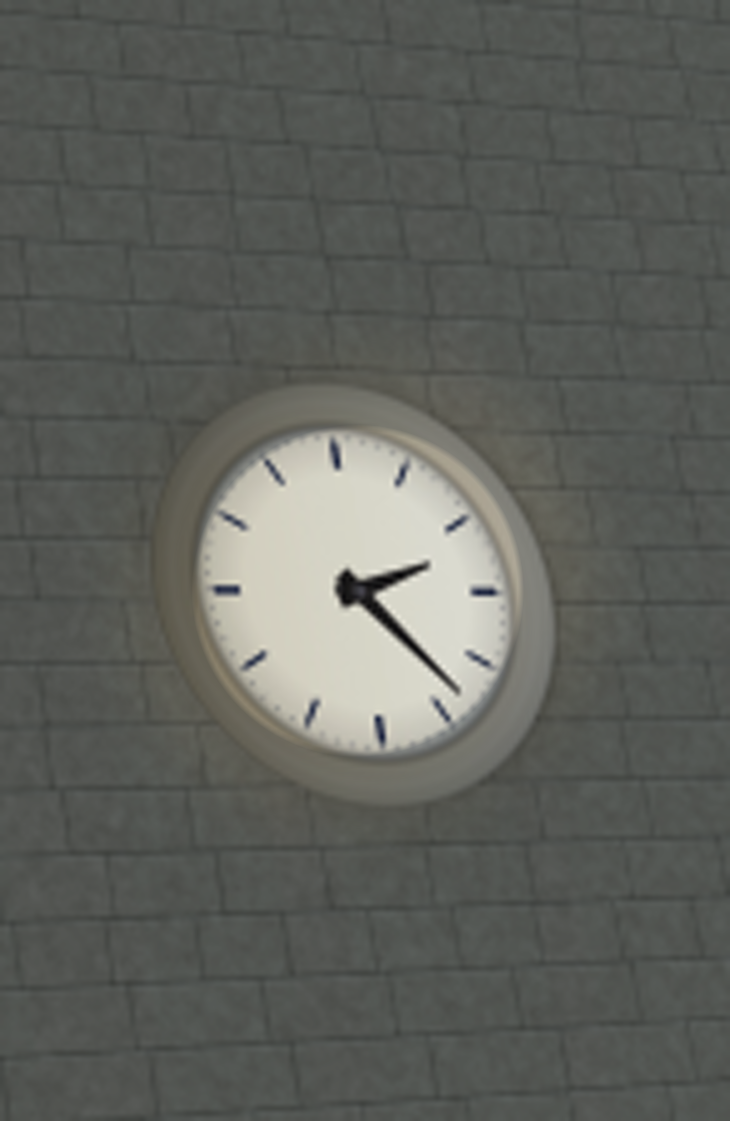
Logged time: 2,23
